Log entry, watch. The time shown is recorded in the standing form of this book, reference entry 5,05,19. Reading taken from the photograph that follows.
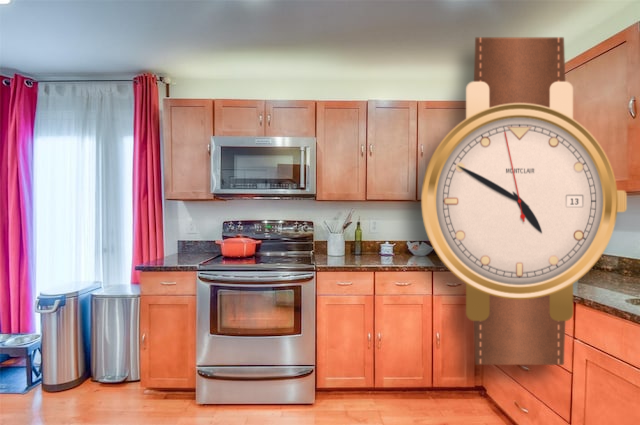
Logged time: 4,49,58
